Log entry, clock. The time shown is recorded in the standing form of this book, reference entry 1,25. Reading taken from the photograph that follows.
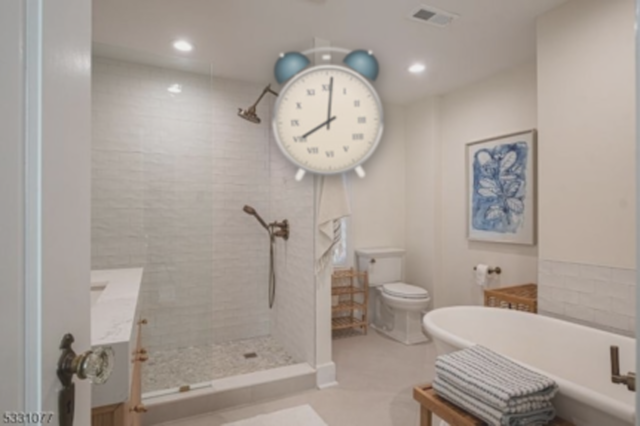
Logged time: 8,01
